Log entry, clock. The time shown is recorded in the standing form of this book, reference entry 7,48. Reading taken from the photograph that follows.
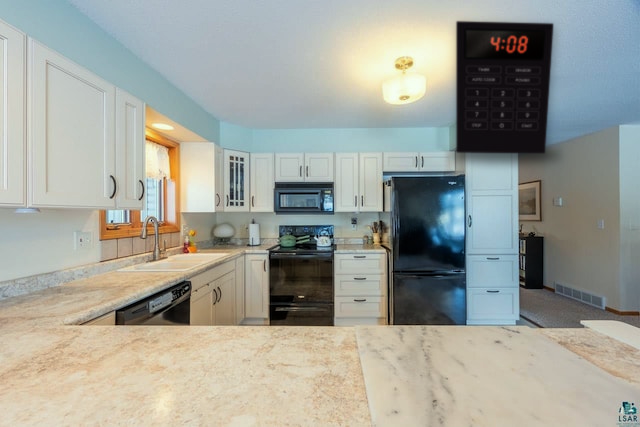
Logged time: 4,08
